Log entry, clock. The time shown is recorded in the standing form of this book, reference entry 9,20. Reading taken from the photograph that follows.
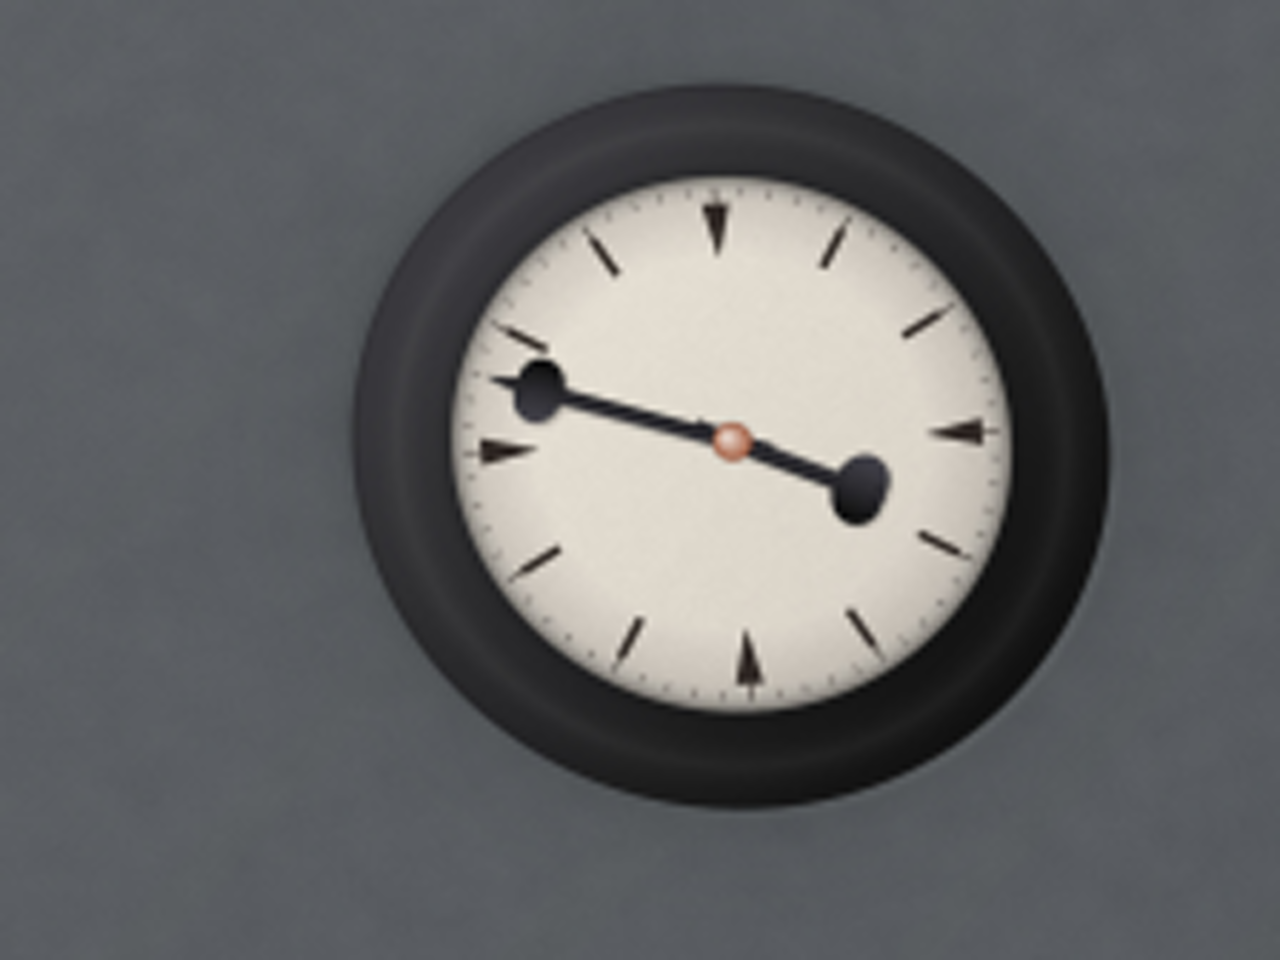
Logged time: 3,48
